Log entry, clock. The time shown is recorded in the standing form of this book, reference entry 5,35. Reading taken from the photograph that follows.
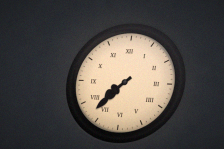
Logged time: 7,37
